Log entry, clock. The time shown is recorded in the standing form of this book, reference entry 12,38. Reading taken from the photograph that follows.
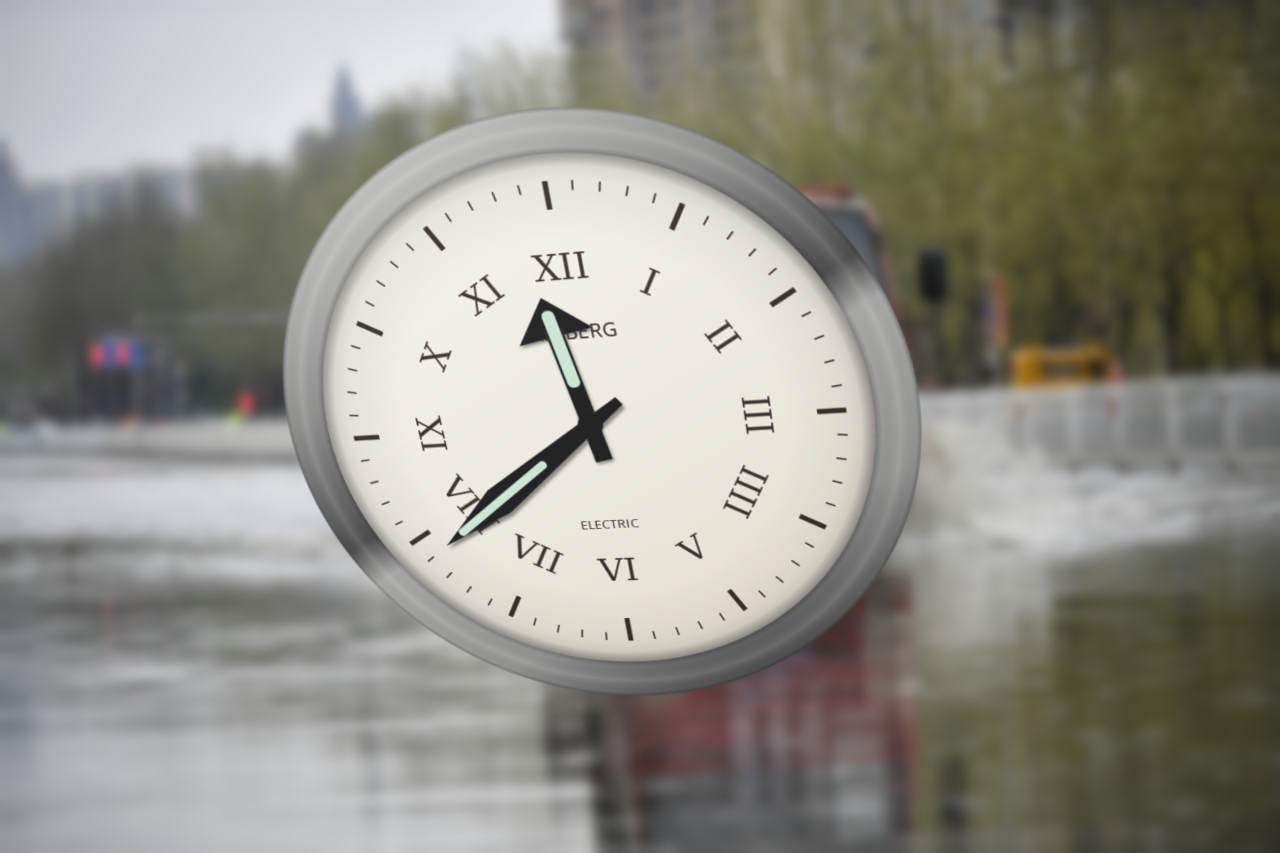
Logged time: 11,39
